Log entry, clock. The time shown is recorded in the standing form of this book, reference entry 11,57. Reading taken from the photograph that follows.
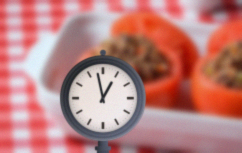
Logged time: 12,58
